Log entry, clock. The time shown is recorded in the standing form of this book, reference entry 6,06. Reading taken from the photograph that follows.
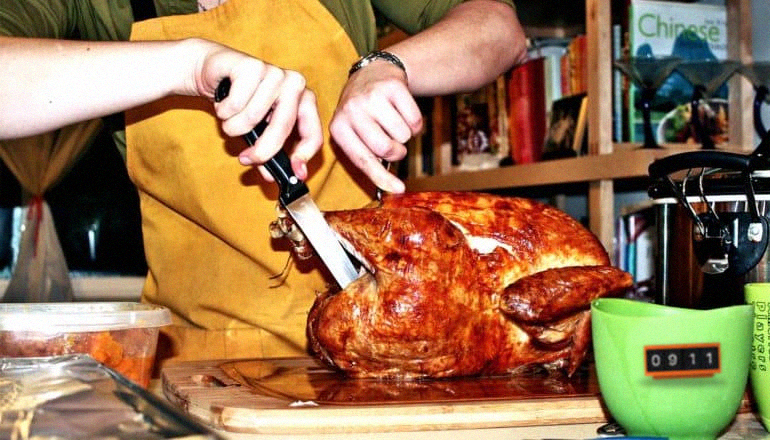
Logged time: 9,11
